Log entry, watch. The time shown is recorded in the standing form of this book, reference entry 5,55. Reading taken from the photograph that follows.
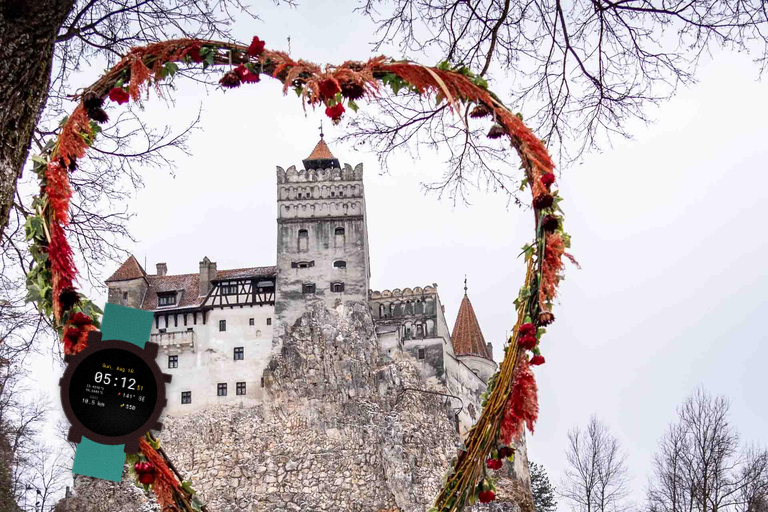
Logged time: 5,12
